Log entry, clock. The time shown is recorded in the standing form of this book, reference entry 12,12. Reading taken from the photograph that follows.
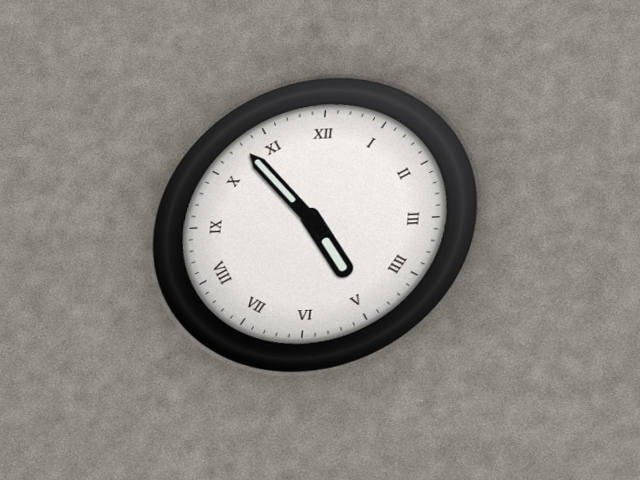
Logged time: 4,53
